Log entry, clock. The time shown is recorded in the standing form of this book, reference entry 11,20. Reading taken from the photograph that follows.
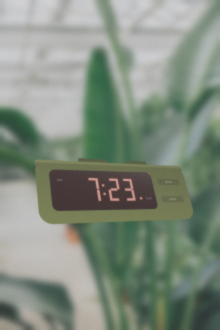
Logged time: 7,23
